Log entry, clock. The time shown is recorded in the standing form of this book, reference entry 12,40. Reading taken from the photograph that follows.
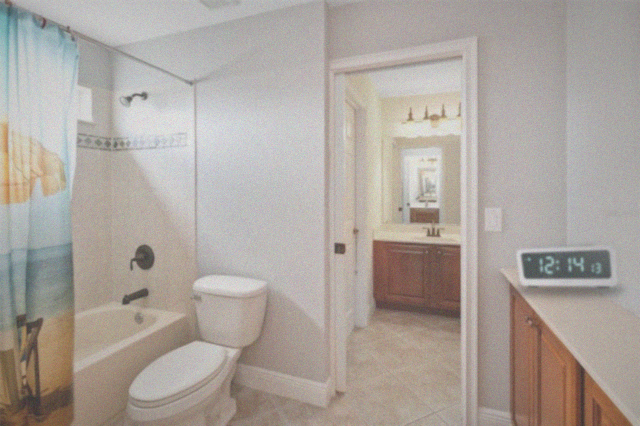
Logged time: 12,14
